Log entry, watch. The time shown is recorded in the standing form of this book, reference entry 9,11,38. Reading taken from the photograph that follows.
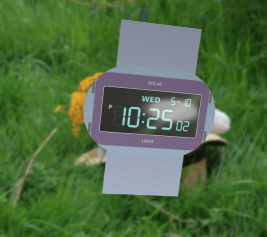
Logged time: 10,25,02
